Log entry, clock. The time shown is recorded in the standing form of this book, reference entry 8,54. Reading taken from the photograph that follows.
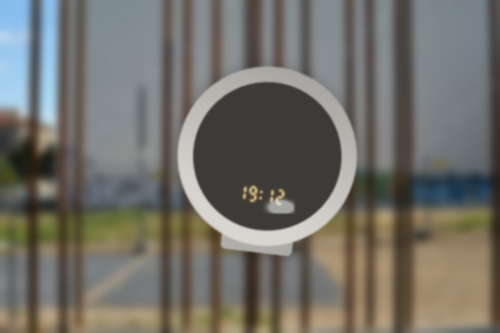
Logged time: 19,12
